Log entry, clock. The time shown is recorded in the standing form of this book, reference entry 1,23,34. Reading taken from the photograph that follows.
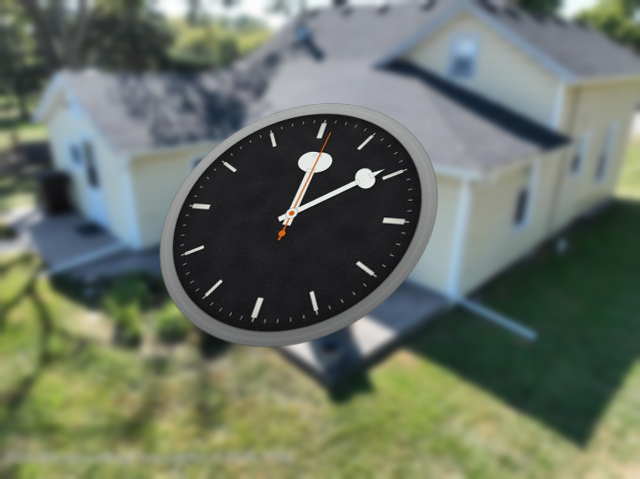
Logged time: 12,09,01
